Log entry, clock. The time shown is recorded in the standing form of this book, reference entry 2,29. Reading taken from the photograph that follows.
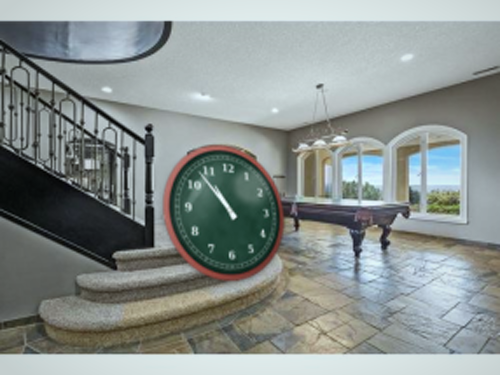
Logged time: 10,53
